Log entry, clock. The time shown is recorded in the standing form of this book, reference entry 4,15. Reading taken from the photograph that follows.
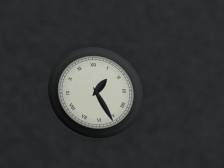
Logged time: 1,26
